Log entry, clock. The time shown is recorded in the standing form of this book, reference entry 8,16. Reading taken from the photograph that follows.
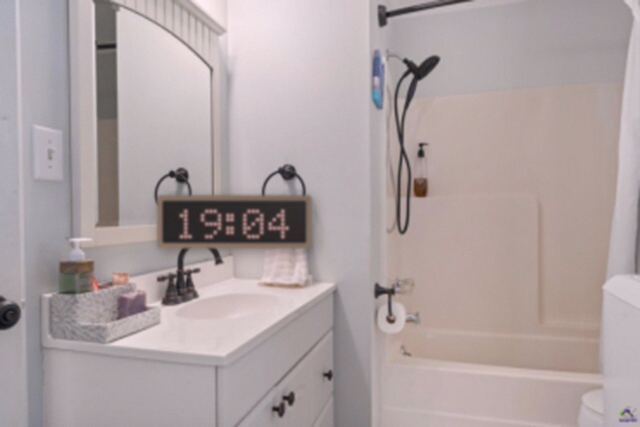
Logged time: 19,04
